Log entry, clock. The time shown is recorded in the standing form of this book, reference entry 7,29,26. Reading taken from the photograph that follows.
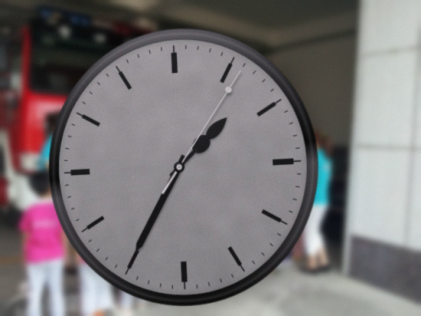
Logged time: 1,35,06
